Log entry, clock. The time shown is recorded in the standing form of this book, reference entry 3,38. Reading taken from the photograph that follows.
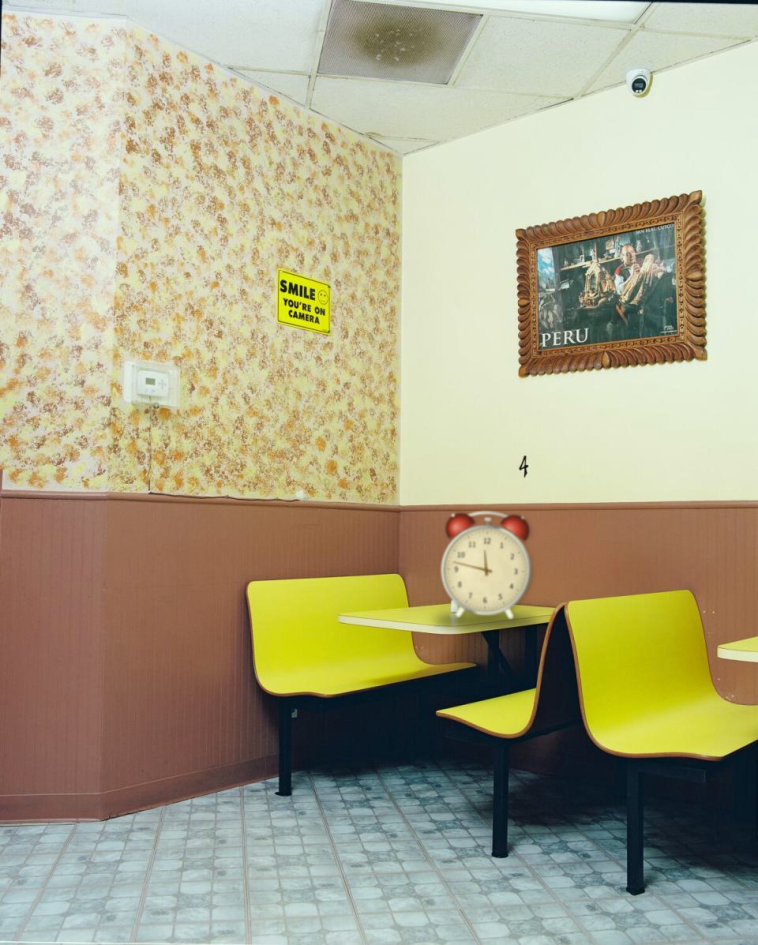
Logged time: 11,47
